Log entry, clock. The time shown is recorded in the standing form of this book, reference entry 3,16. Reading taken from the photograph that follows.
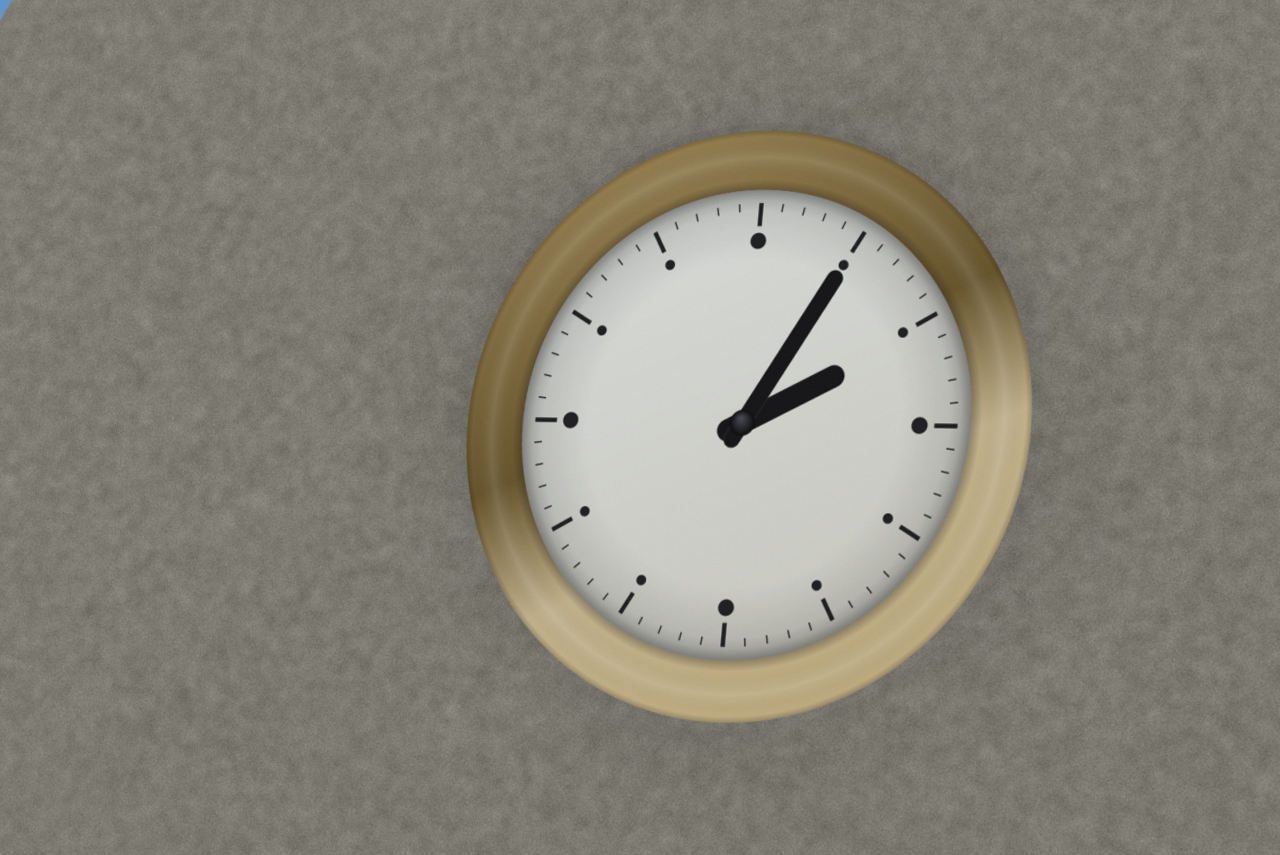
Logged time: 2,05
